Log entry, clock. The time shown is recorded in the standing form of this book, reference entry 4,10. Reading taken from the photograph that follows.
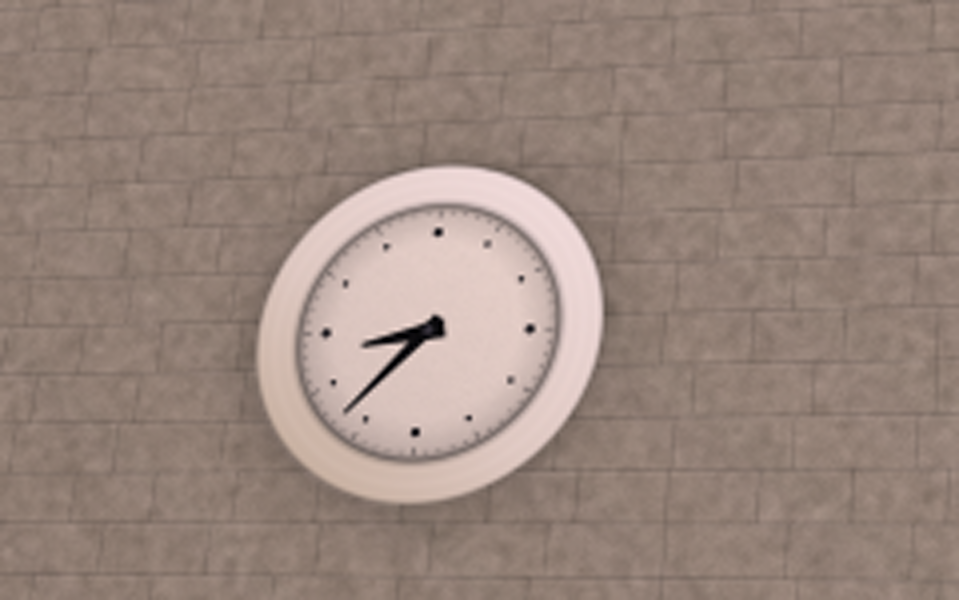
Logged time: 8,37
